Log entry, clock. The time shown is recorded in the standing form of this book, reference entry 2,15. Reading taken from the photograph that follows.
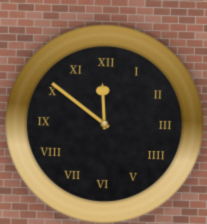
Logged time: 11,51
